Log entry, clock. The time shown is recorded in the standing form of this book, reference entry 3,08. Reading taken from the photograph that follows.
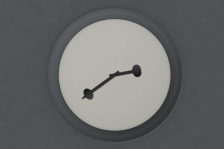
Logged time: 2,39
